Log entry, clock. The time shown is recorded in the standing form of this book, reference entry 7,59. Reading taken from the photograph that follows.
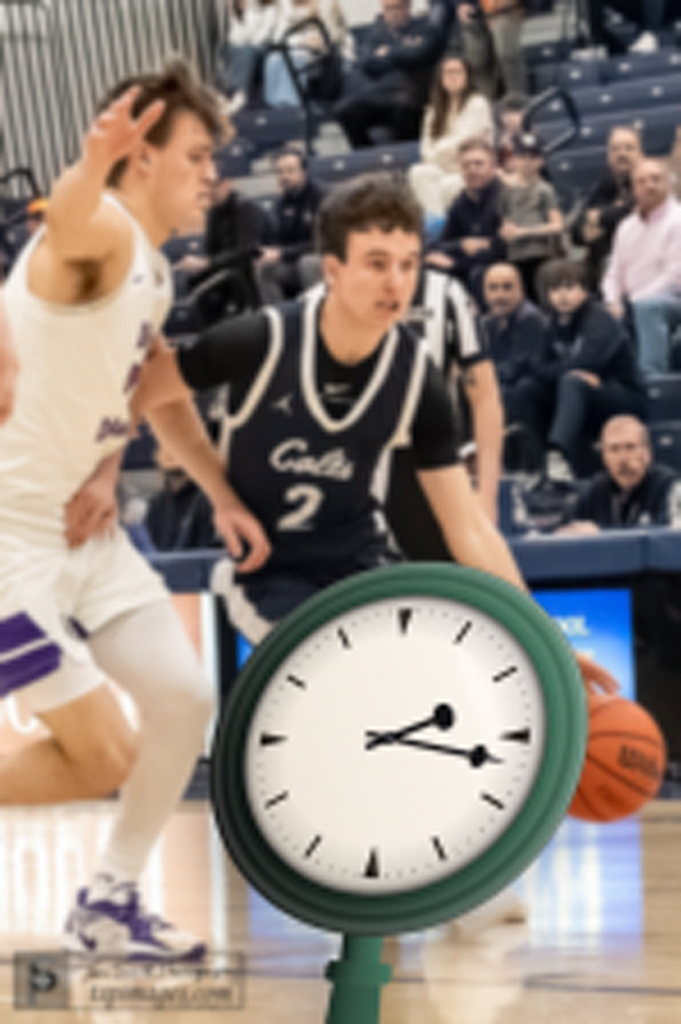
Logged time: 2,17
